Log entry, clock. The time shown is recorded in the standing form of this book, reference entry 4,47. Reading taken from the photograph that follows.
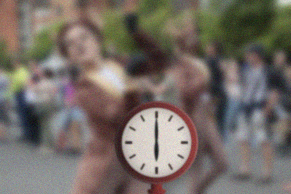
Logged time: 6,00
